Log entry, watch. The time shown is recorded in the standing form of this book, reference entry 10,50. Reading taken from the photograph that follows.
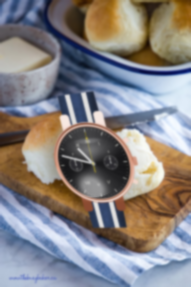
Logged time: 10,48
